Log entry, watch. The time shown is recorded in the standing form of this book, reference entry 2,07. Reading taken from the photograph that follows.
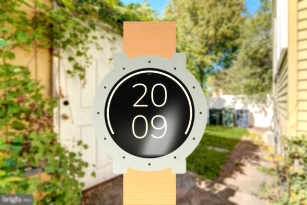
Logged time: 20,09
